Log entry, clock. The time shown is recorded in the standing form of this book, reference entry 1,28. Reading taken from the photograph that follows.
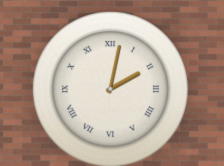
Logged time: 2,02
